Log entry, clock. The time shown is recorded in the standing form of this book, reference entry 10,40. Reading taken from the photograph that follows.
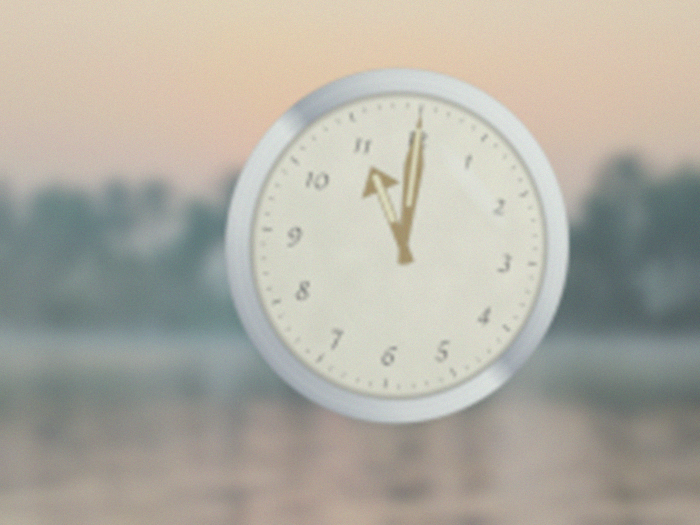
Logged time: 11,00
